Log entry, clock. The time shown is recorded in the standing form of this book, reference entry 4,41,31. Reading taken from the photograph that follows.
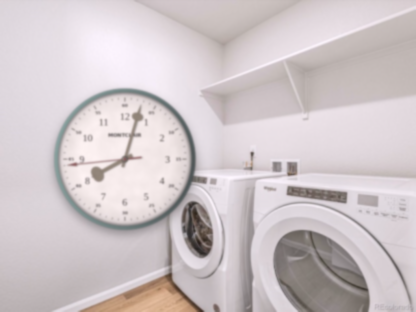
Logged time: 8,02,44
